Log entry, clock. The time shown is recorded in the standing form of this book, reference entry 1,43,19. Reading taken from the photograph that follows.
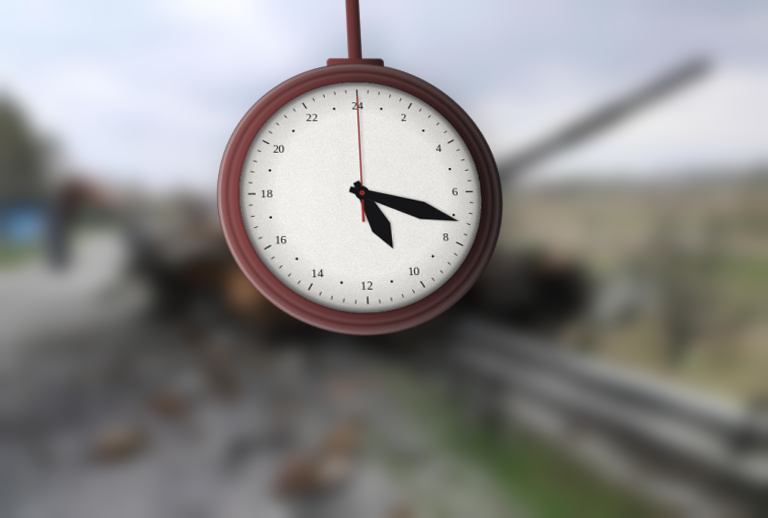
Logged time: 10,18,00
